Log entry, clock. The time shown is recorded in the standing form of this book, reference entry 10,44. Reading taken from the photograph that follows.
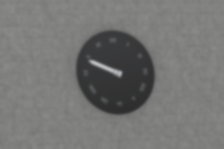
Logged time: 9,49
